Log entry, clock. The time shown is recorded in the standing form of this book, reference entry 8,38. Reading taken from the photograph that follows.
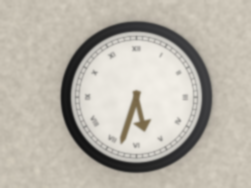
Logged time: 5,33
